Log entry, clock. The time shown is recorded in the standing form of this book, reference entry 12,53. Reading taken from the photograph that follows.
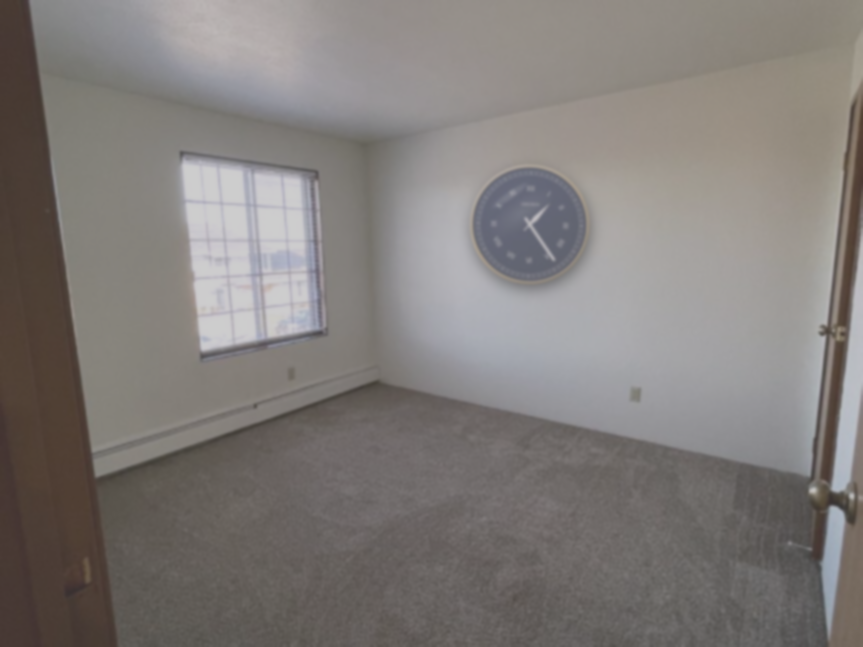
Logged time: 1,24
